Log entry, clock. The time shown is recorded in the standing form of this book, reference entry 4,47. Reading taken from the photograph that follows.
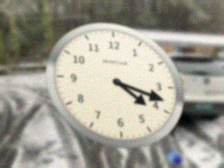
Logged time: 4,18
